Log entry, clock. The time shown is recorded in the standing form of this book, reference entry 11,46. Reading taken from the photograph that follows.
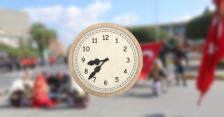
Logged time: 8,37
